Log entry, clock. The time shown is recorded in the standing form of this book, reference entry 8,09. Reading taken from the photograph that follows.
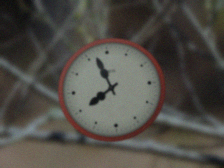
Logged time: 7,57
